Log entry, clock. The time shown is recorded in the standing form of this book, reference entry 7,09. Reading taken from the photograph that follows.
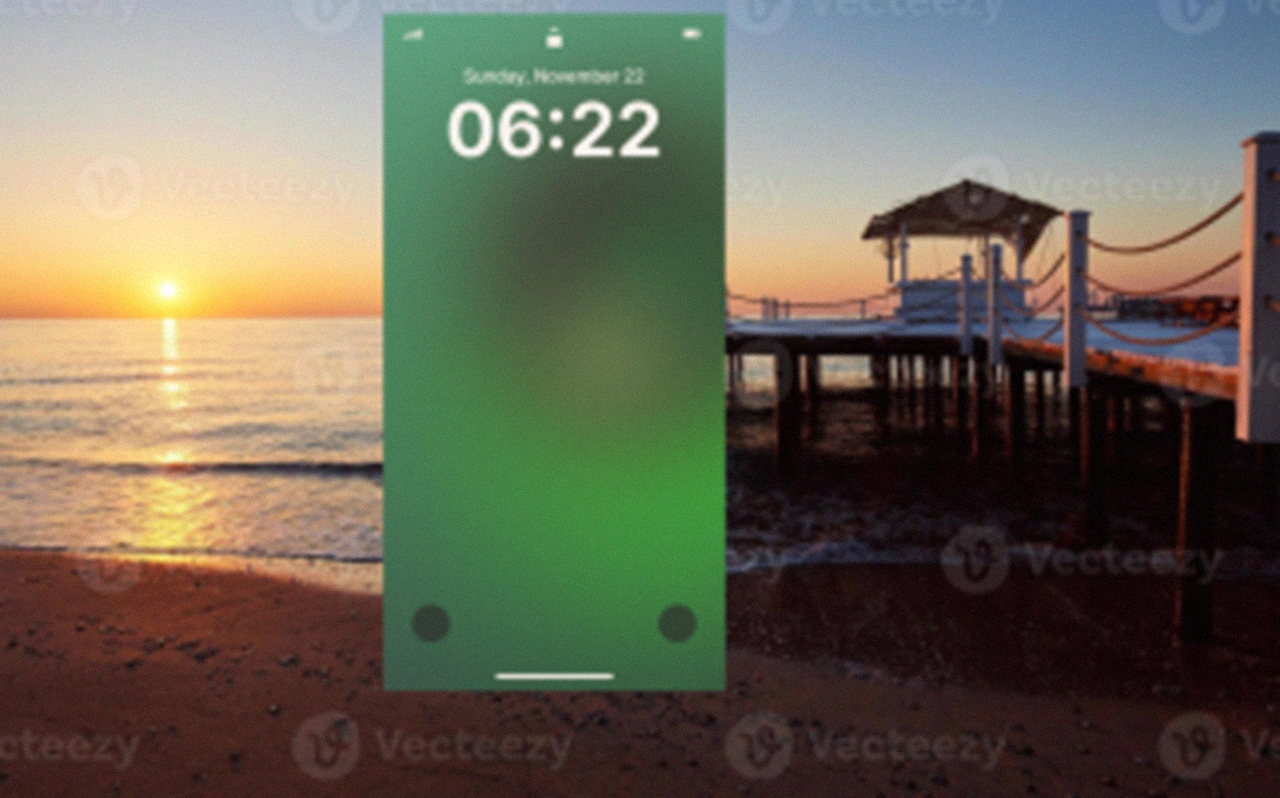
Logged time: 6,22
